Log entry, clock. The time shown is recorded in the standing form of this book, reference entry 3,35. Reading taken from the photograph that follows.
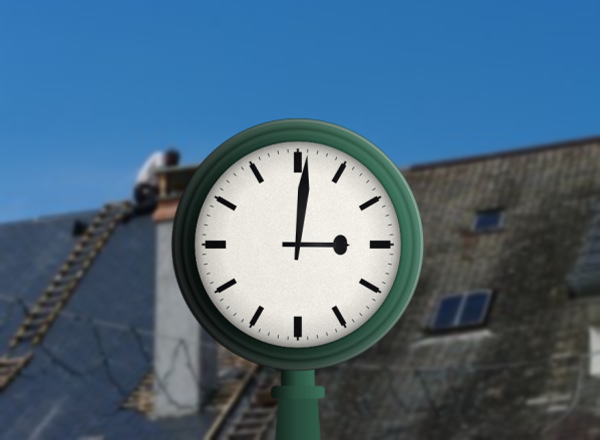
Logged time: 3,01
